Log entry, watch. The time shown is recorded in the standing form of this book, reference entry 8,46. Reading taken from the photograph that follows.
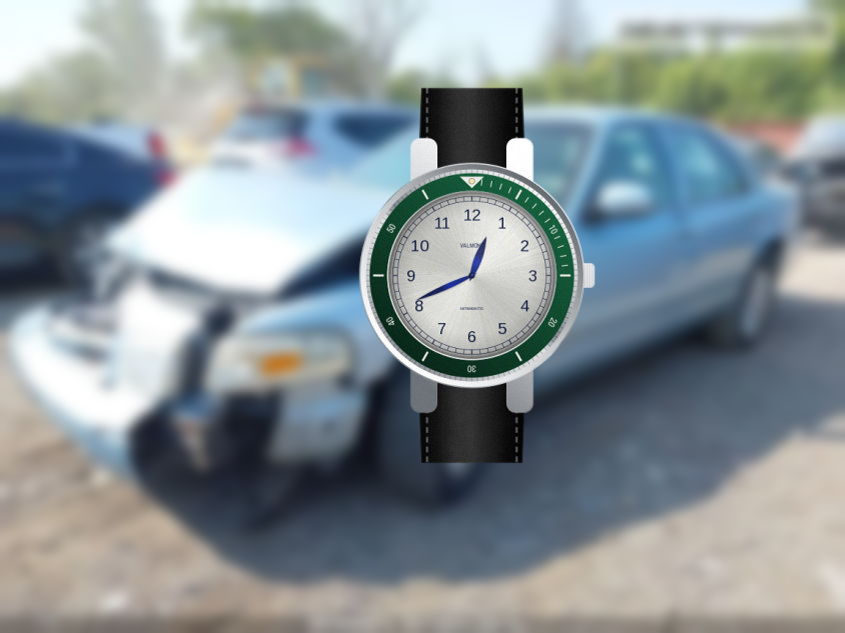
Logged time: 12,41
